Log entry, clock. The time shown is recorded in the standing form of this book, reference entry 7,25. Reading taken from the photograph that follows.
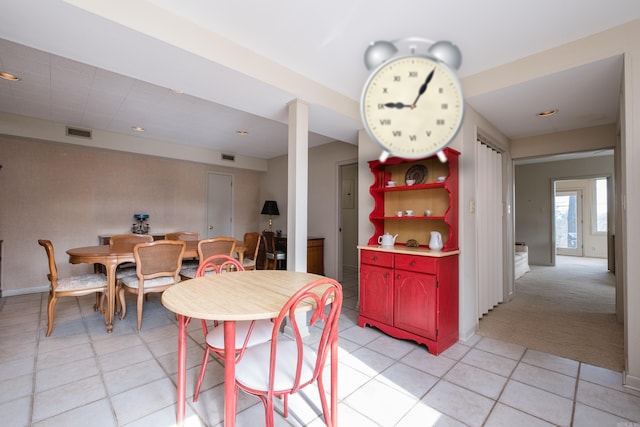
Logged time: 9,05
